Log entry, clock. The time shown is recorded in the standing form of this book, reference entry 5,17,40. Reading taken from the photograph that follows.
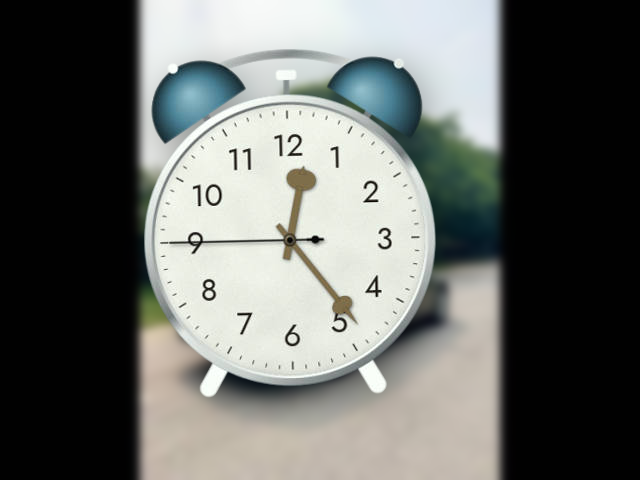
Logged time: 12,23,45
